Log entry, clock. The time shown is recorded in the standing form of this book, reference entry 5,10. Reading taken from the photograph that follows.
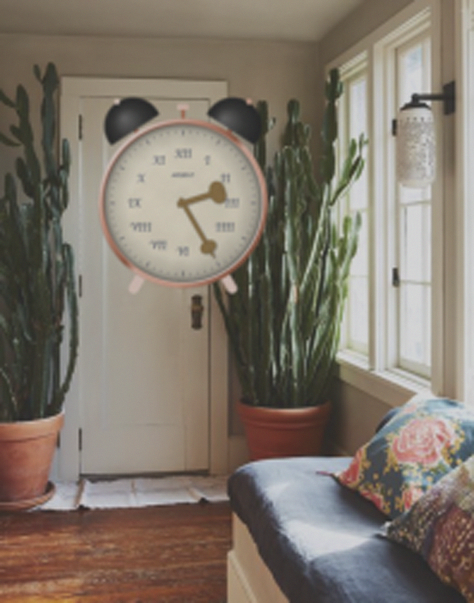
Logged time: 2,25
